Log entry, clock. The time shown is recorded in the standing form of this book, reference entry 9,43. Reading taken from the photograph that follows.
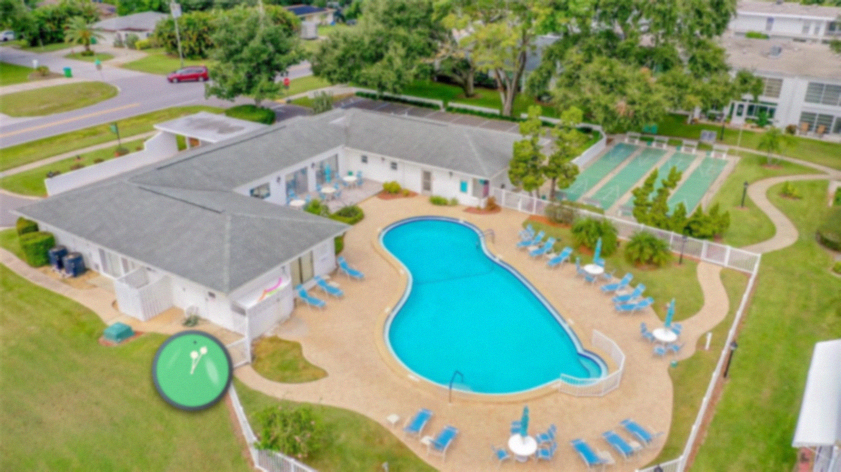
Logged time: 12,04
